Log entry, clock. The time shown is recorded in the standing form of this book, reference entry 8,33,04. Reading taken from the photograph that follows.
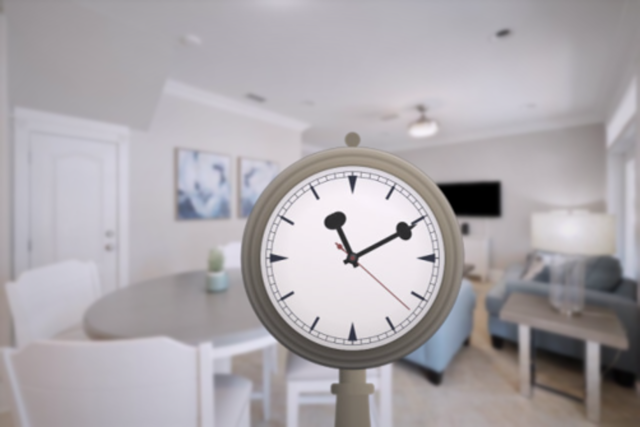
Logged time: 11,10,22
